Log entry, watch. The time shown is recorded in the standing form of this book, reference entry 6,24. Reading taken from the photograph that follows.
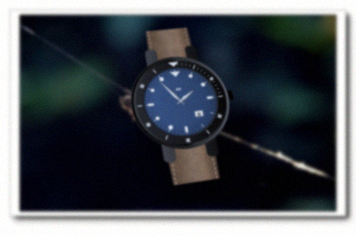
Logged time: 1,54
